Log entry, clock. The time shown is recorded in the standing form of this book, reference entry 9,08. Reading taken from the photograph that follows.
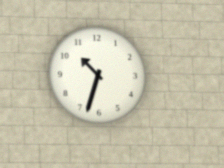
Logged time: 10,33
